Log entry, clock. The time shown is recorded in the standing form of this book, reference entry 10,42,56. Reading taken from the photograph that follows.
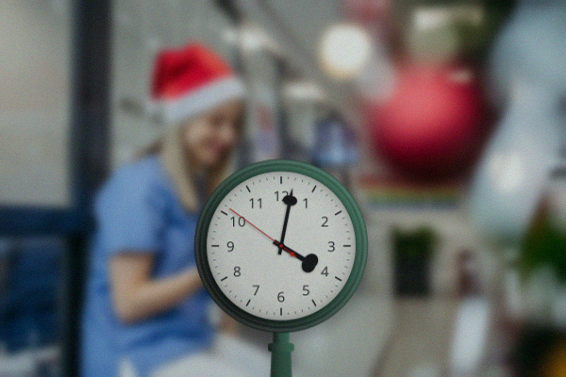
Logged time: 4,01,51
